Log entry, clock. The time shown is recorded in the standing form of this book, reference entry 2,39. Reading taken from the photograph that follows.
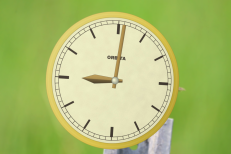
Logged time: 9,01
